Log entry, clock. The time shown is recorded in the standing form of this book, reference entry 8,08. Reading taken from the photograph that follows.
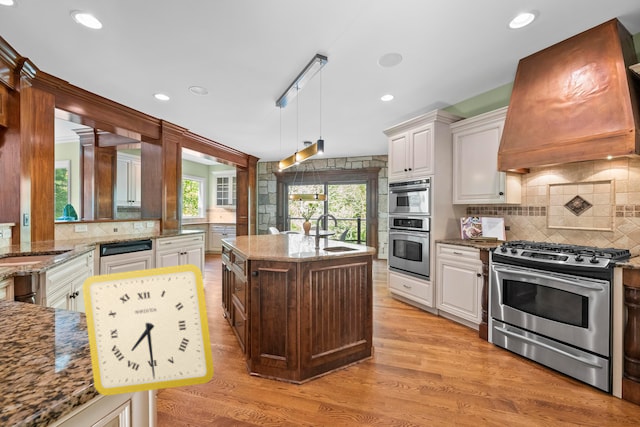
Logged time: 7,30
